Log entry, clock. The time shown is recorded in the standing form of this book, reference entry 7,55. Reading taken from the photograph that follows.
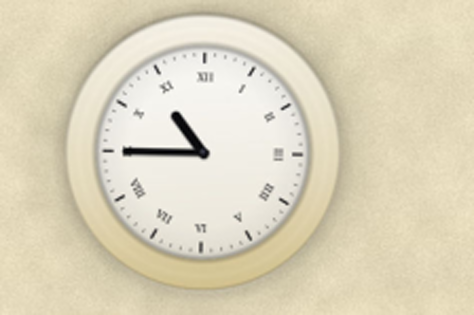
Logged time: 10,45
